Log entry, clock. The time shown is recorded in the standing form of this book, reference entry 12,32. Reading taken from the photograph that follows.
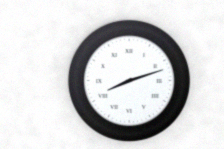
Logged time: 8,12
